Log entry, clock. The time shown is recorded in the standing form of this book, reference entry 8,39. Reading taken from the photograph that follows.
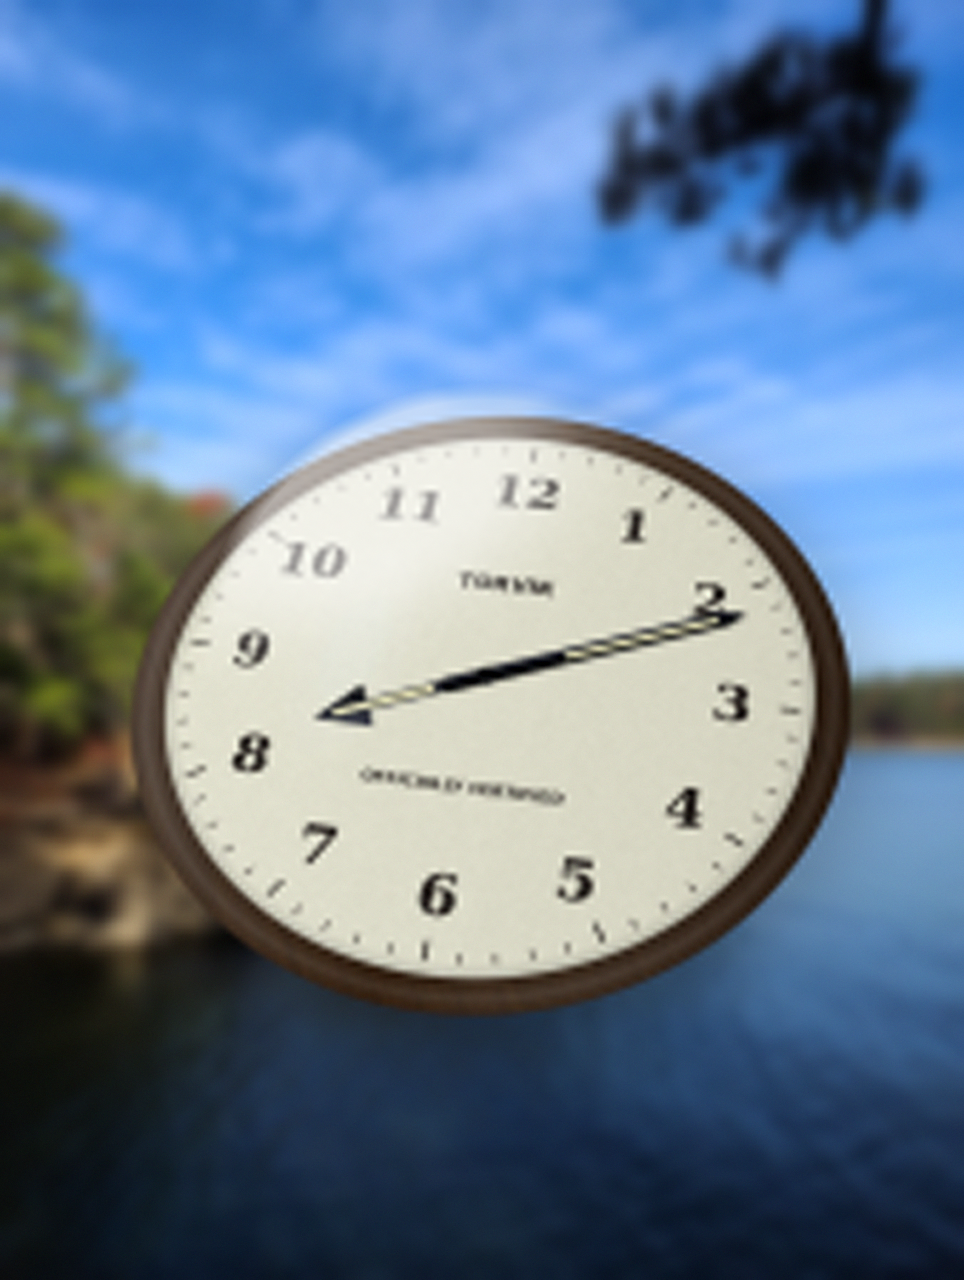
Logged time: 8,11
